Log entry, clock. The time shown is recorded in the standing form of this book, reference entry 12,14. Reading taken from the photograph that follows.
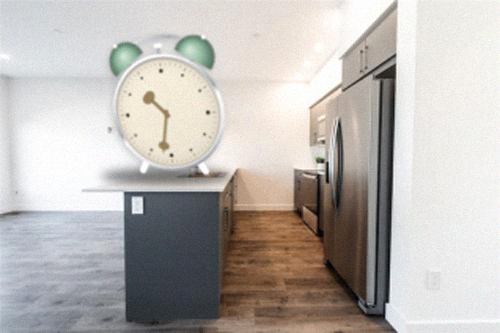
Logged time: 10,32
